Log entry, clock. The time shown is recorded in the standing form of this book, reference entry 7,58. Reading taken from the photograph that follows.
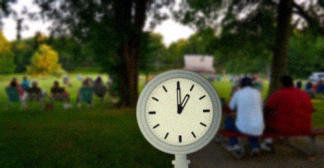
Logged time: 1,00
